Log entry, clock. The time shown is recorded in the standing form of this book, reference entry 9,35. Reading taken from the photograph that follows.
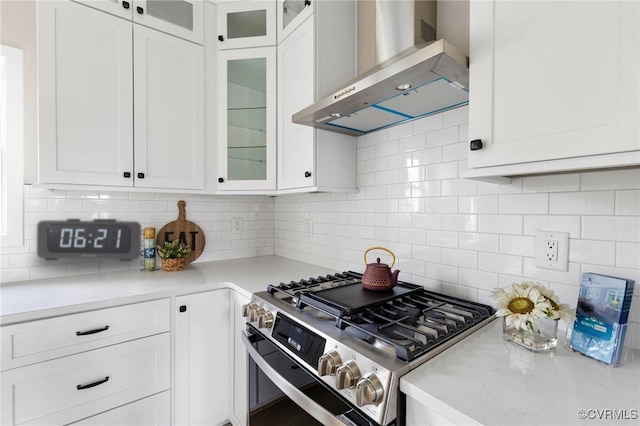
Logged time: 6,21
